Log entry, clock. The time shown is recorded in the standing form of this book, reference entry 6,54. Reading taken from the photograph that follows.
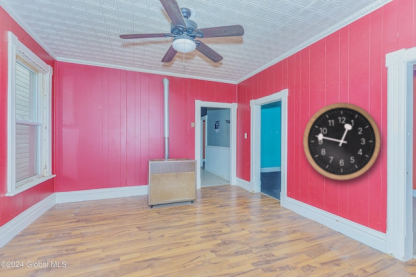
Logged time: 12,47
